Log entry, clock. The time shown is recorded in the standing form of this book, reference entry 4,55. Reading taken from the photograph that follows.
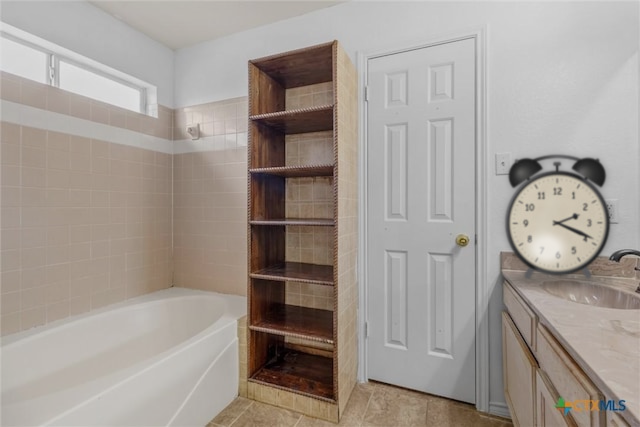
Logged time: 2,19
